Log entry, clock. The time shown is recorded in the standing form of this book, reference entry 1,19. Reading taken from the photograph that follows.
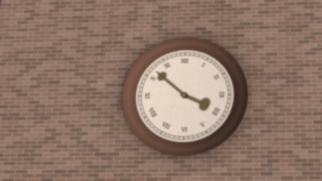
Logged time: 3,52
